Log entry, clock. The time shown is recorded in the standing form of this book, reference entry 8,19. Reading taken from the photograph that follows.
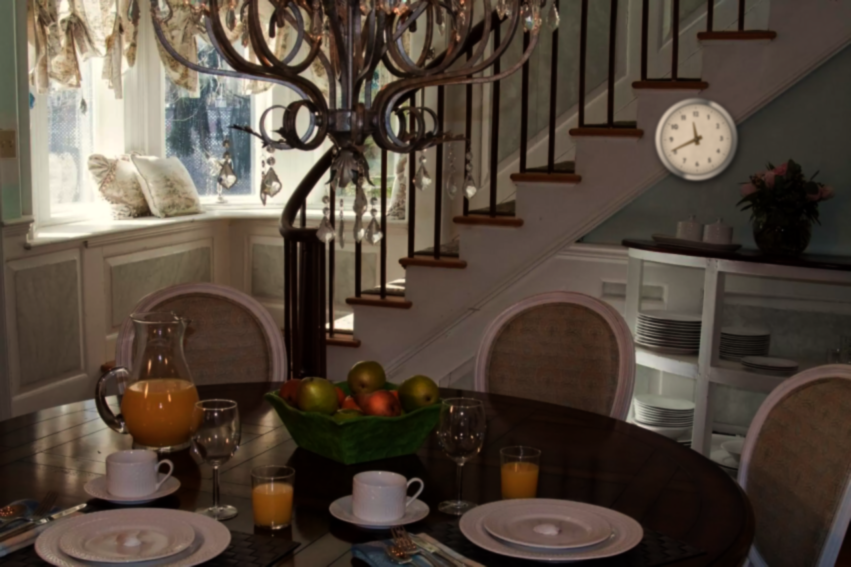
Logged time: 11,41
